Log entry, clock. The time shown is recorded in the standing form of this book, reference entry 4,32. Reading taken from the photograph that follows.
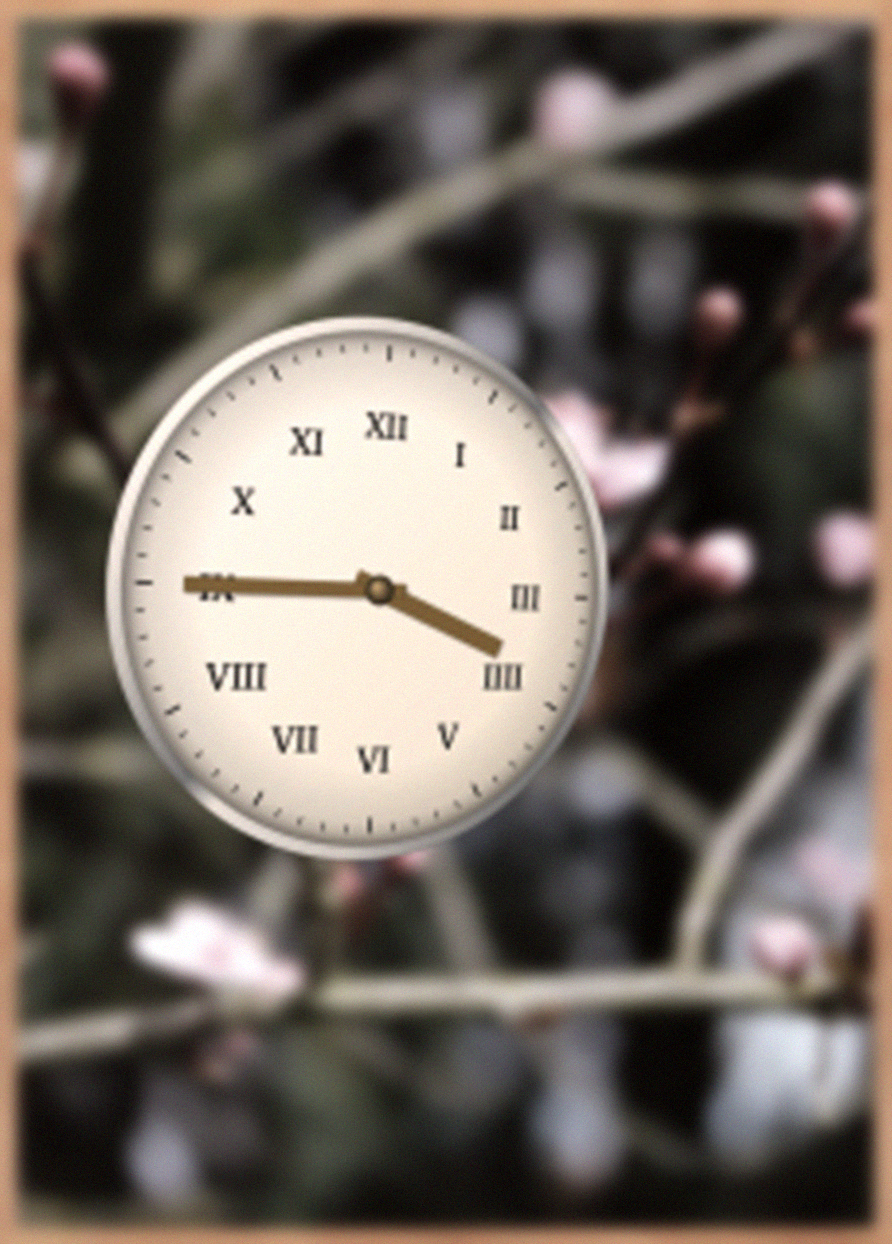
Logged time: 3,45
